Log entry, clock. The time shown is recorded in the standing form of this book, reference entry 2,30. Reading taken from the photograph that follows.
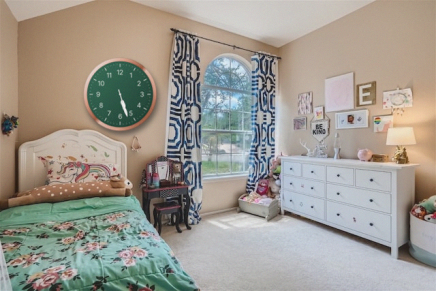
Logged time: 5,27
